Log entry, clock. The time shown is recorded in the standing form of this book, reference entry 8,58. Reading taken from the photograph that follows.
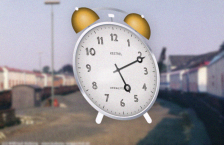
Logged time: 5,11
